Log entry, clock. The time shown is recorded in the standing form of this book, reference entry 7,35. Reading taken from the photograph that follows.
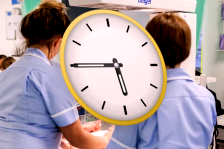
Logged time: 5,45
